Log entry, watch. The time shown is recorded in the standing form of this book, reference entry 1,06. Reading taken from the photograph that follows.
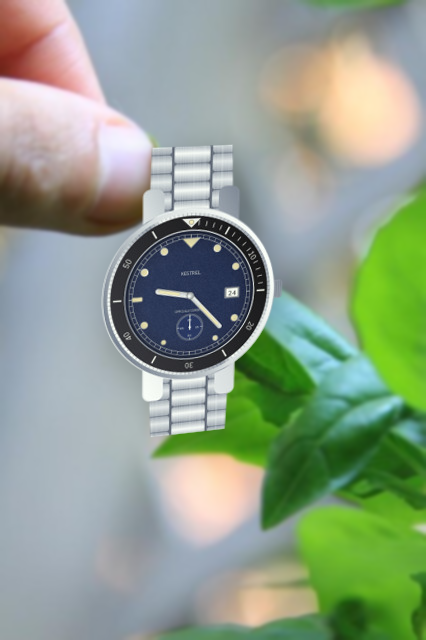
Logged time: 9,23
